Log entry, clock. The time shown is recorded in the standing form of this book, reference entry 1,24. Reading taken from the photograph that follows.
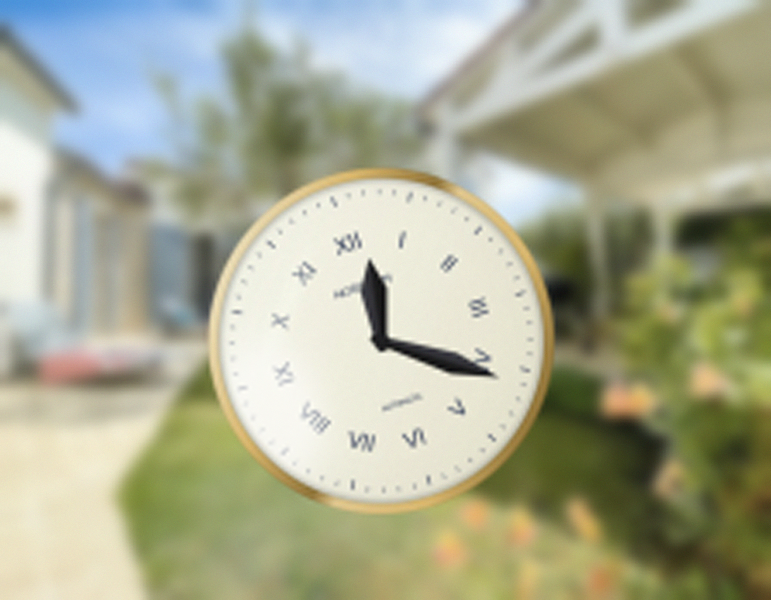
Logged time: 12,21
